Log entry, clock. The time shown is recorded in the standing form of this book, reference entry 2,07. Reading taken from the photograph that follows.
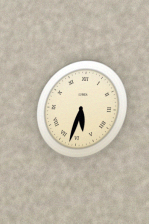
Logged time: 5,32
